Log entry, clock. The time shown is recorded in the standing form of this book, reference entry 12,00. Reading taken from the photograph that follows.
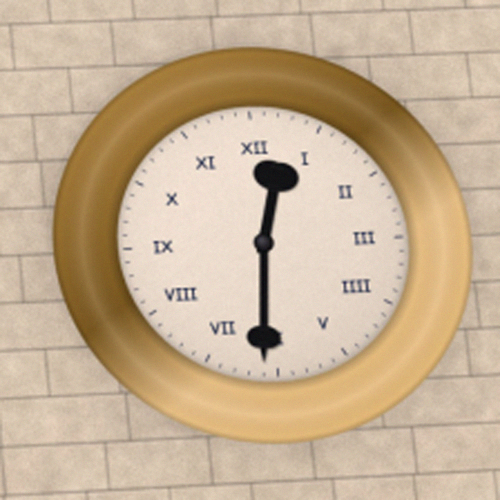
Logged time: 12,31
